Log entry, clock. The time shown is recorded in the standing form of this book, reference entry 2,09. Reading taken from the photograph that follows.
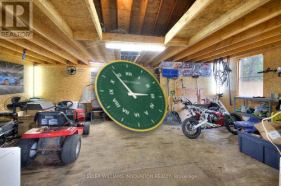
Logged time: 2,54
